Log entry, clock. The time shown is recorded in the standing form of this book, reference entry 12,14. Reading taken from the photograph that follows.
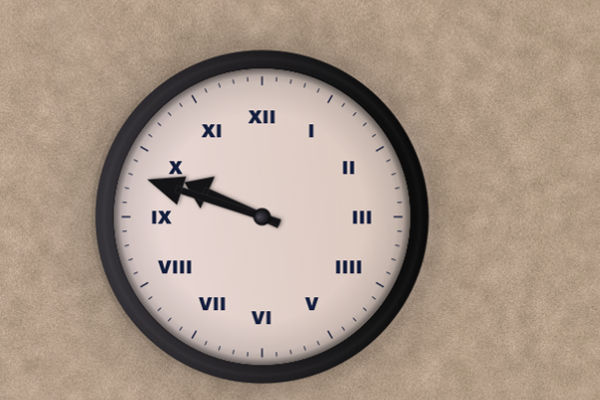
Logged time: 9,48
